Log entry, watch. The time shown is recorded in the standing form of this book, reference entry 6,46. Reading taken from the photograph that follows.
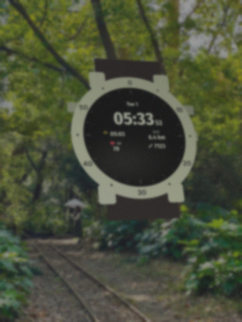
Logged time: 5,33
